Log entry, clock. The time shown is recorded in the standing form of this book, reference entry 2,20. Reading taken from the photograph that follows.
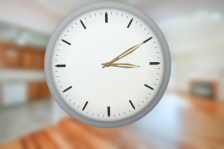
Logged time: 3,10
